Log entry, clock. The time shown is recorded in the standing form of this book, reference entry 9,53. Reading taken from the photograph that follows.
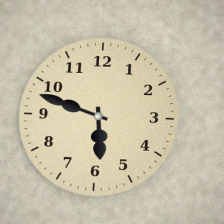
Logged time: 5,48
